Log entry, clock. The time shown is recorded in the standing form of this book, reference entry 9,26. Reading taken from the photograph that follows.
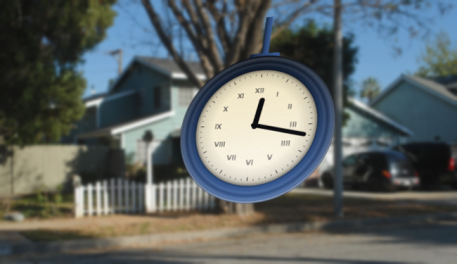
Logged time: 12,17
